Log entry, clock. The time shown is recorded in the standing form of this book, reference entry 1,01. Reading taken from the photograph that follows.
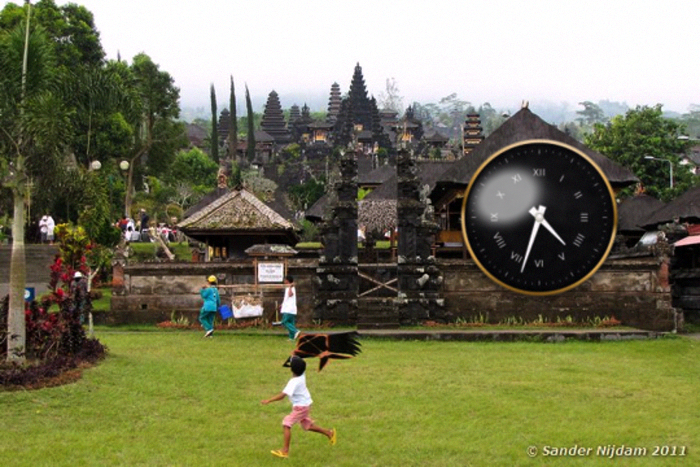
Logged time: 4,33
